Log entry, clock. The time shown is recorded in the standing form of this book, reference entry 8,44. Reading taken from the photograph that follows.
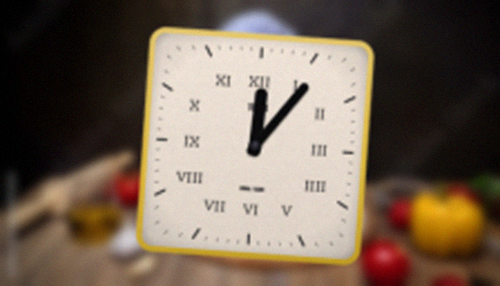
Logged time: 12,06
